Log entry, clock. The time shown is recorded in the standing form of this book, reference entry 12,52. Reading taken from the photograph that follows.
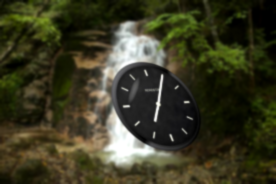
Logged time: 7,05
